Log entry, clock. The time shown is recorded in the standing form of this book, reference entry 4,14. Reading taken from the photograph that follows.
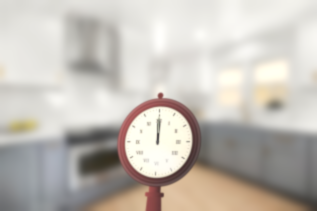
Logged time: 12,00
